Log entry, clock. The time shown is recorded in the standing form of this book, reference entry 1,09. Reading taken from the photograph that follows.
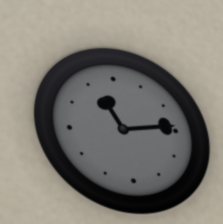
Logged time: 11,14
